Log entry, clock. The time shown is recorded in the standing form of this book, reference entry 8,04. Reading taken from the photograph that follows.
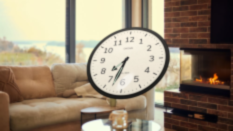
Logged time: 7,33
